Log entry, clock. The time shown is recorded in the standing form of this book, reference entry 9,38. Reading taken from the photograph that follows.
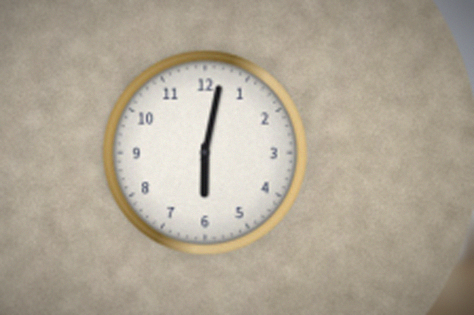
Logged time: 6,02
